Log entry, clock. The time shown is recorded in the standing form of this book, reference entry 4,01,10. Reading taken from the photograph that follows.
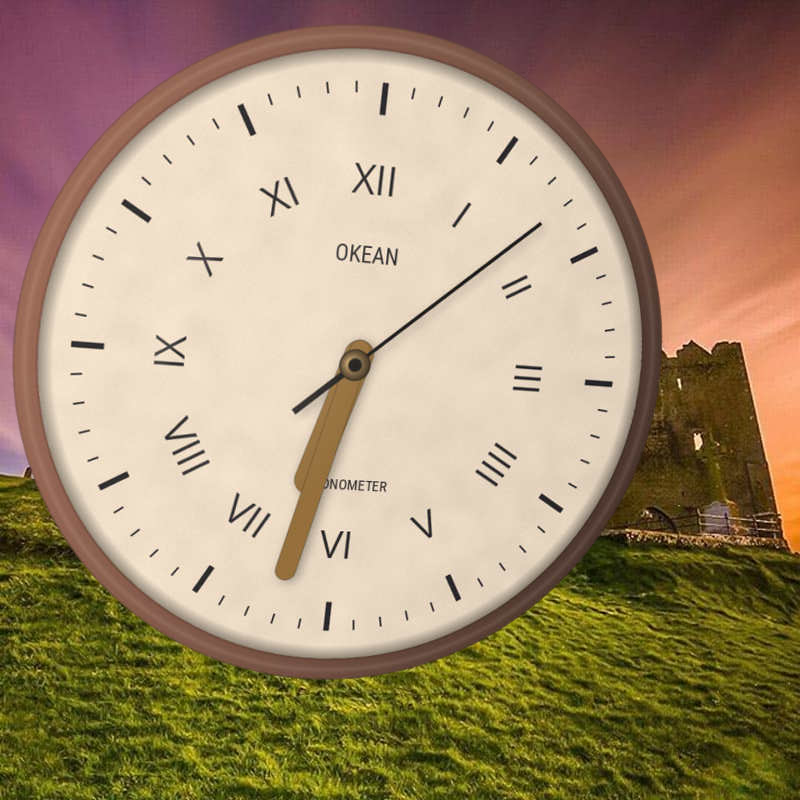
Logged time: 6,32,08
